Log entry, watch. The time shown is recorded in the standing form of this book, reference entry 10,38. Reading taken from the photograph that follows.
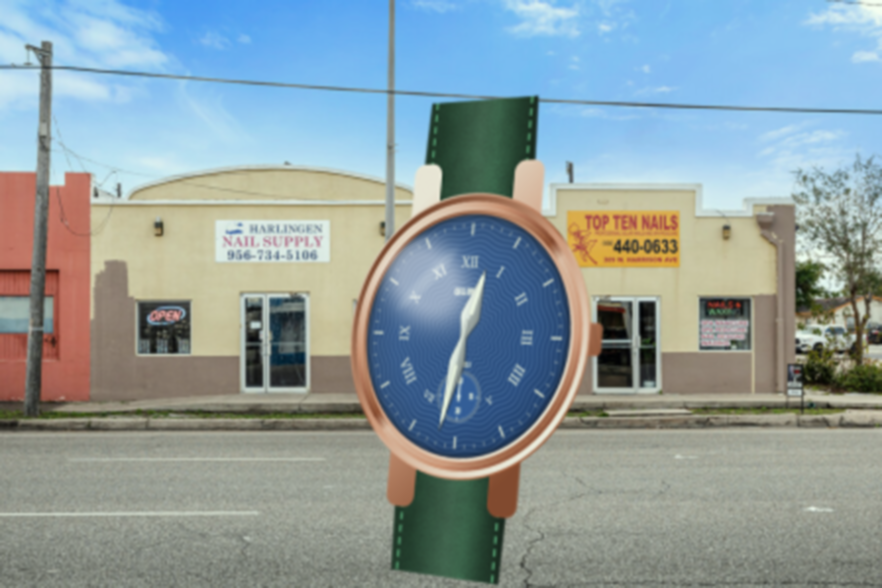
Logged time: 12,32
